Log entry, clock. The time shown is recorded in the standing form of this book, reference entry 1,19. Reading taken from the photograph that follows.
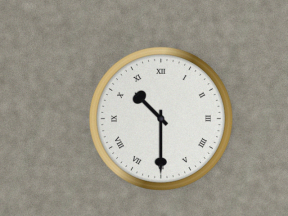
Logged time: 10,30
